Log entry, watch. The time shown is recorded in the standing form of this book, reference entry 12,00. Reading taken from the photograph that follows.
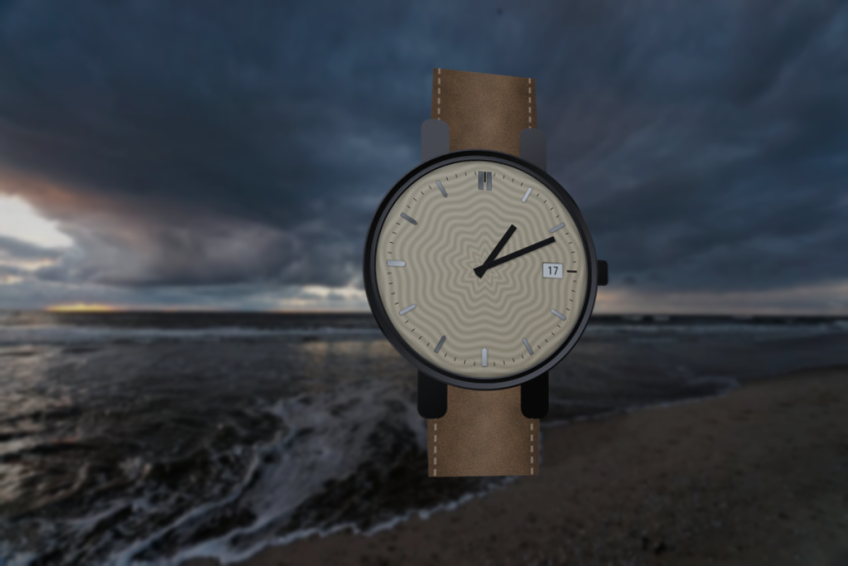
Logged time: 1,11
